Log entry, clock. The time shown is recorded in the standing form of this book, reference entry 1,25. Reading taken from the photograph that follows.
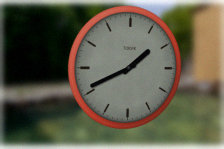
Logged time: 1,41
